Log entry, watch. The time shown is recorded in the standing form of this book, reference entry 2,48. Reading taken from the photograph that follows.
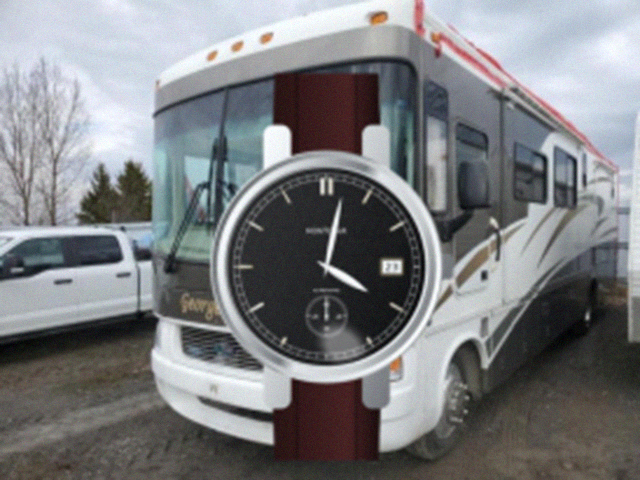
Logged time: 4,02
